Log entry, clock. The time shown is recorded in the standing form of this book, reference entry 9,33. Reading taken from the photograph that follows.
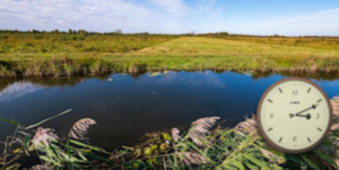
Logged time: 3,11
